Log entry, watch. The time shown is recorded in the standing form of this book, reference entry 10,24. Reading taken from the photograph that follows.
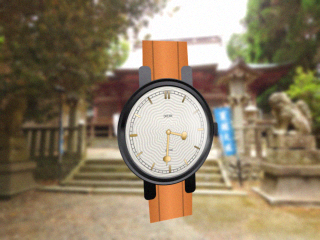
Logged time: 3,31
